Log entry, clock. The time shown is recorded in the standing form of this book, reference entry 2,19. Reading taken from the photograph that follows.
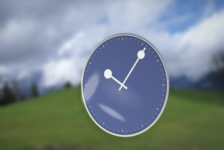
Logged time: 10,06
